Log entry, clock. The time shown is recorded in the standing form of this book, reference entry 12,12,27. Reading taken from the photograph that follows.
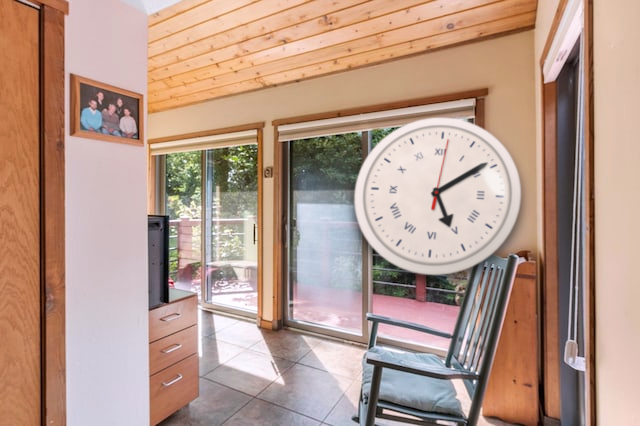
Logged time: 5,09,01
